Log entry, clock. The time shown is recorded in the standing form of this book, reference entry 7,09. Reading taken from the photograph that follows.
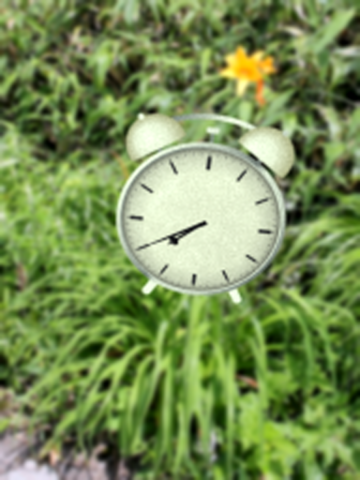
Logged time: 7,40
